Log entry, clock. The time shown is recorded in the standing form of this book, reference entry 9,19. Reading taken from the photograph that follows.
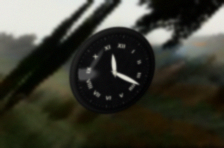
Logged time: 11,18
